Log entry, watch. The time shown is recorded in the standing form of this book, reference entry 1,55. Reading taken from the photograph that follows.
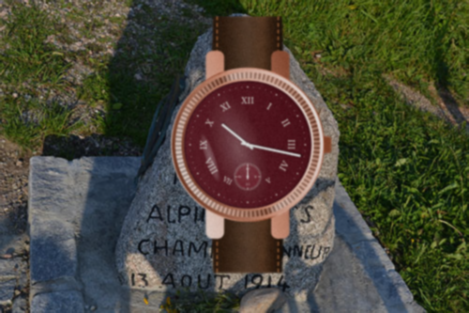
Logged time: 10,17
